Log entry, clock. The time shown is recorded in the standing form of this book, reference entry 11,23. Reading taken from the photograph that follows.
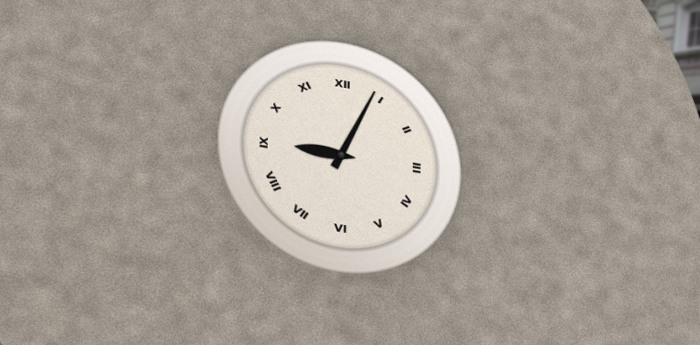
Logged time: 9,04
